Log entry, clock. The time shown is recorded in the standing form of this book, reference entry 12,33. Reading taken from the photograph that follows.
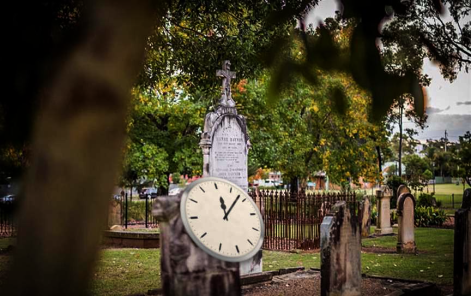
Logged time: 12,08
